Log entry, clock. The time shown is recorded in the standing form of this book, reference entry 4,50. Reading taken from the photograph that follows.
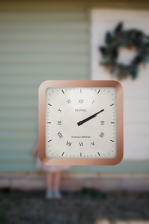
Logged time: 2,10
